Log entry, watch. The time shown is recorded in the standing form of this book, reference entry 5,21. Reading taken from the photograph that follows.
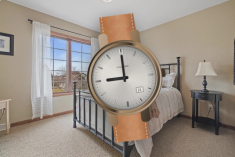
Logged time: 9,00
